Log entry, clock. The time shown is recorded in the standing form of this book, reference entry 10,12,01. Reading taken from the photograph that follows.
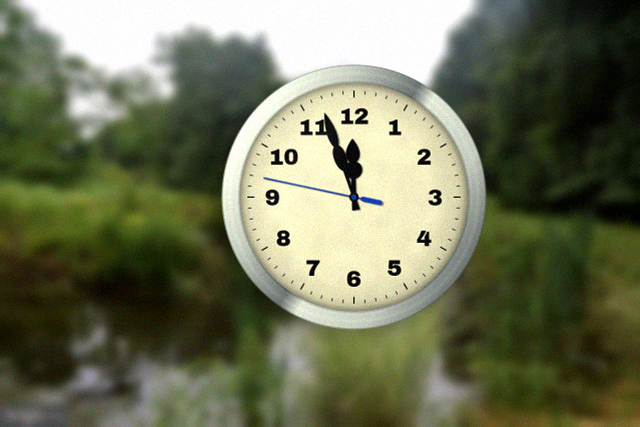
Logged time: 11,56,47
